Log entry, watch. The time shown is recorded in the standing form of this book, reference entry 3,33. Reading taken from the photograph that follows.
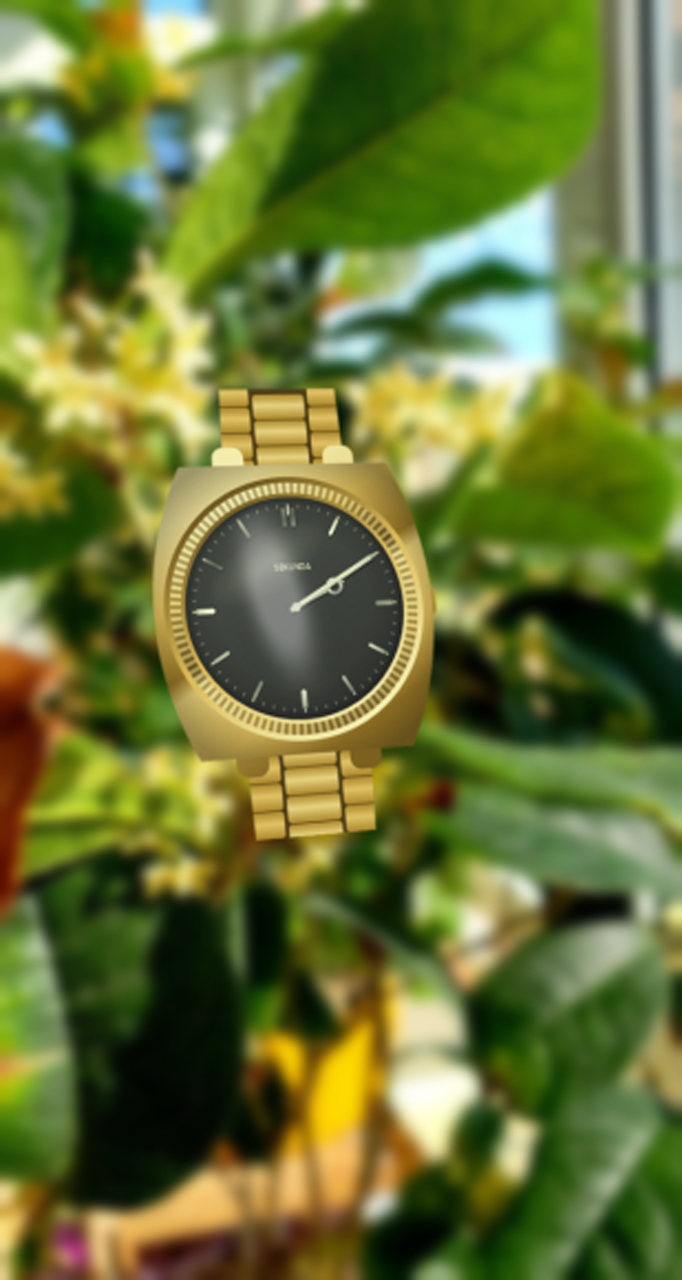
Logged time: 2,10
